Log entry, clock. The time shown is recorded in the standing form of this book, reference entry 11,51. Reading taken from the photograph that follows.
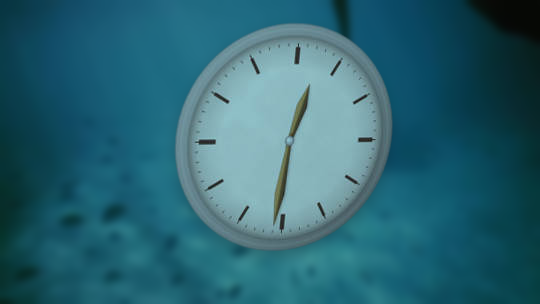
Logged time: 12,31
